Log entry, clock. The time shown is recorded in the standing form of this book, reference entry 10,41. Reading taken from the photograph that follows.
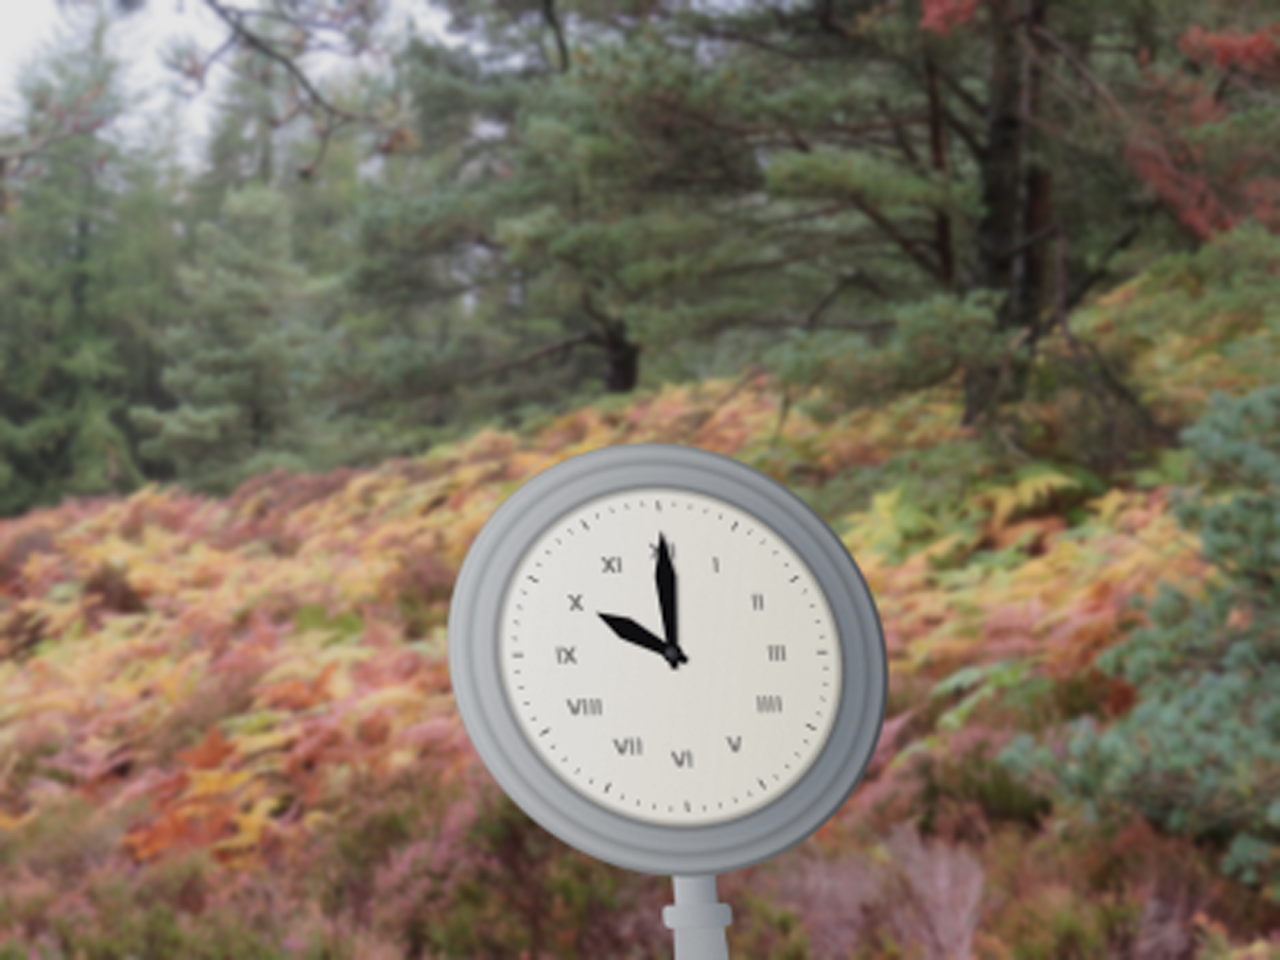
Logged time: 10,00
